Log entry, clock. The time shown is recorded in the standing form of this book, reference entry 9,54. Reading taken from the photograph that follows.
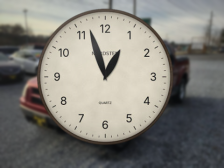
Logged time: 12,57
